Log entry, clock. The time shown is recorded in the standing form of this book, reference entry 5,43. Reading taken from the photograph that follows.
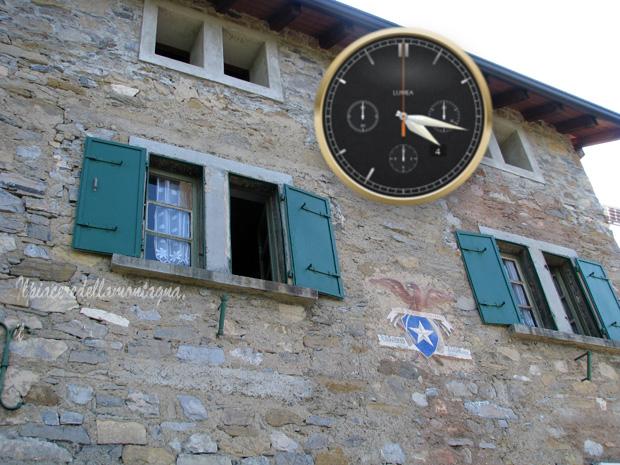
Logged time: 4,17
